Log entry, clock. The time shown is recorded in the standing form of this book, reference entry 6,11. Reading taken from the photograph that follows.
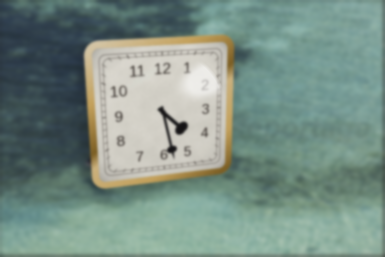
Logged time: 4,28
